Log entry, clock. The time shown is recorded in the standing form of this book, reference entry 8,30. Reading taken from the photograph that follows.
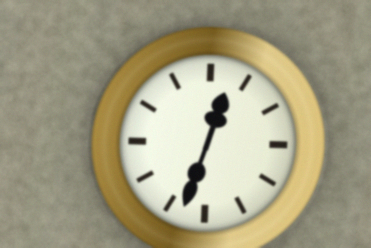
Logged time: 12,33
